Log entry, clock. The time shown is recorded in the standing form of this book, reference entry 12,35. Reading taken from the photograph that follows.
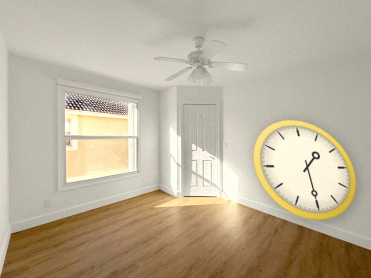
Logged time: 1,30
